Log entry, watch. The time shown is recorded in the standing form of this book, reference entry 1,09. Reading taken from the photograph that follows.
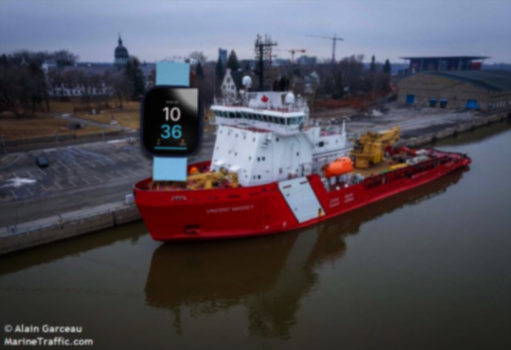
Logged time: 10,36
